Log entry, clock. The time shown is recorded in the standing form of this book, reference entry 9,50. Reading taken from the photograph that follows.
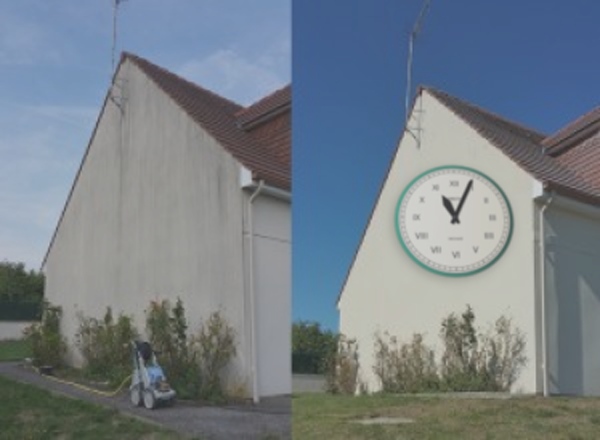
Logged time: 11,04
